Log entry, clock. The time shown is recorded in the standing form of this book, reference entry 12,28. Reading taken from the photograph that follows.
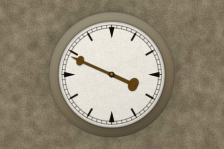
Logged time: 3,49
